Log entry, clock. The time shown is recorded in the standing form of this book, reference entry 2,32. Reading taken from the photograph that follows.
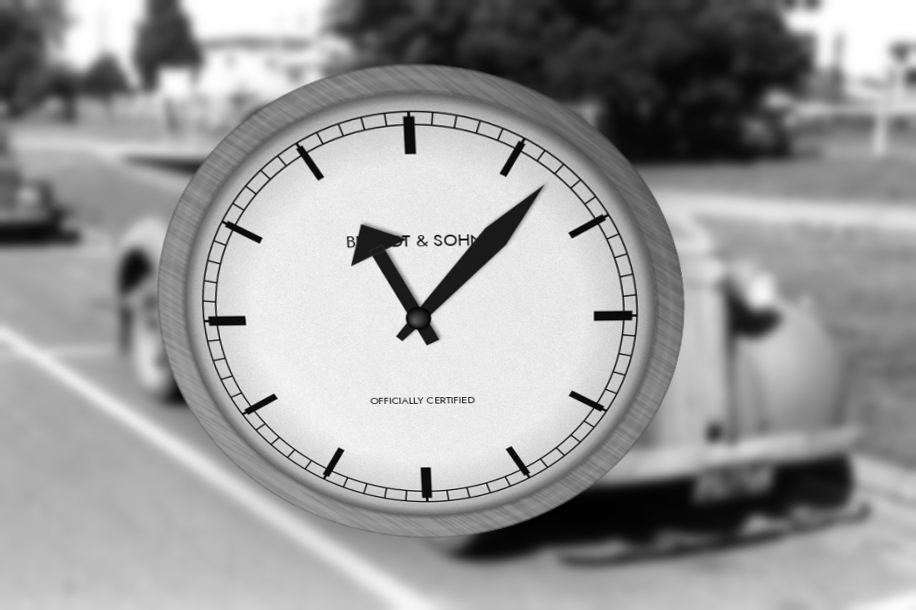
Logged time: 11,07
